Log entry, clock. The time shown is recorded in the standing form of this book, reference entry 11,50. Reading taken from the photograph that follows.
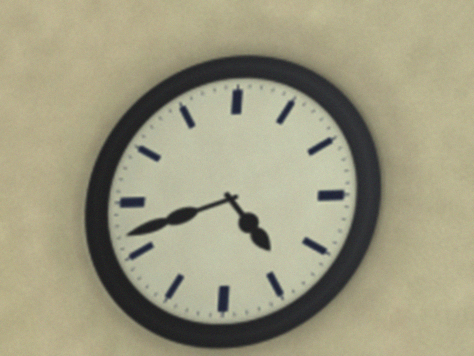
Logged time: 4,42
